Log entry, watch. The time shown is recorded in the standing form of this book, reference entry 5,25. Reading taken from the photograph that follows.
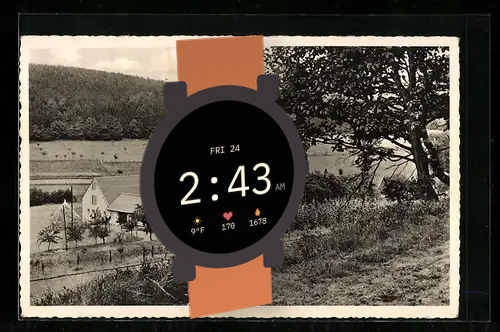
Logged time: 2,43
